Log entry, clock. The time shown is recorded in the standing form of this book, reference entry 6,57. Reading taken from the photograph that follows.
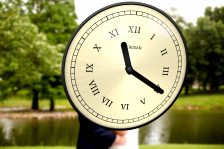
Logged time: 11,20
